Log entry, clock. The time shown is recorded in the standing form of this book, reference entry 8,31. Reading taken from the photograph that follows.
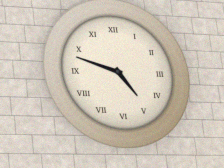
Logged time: 4,48
